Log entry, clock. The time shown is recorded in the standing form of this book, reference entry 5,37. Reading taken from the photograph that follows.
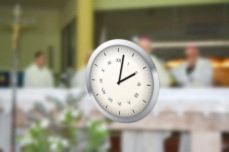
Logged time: 2,02
